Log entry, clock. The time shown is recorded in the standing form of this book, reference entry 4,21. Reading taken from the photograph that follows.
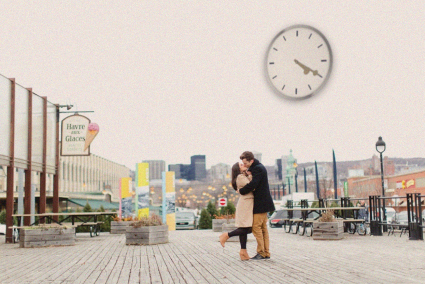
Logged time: 4,20
